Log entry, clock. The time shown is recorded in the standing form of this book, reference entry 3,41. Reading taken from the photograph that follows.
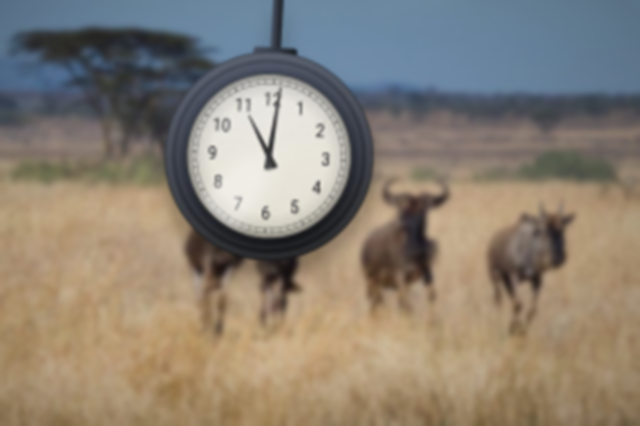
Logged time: 11,01
